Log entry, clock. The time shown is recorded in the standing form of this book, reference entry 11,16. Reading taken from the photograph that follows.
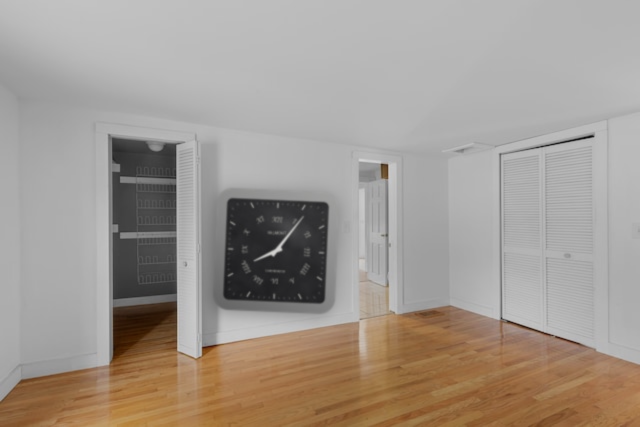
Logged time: 8,06
